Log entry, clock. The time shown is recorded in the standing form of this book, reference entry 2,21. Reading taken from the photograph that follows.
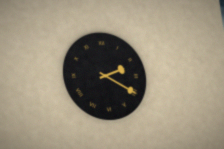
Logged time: 2,20
